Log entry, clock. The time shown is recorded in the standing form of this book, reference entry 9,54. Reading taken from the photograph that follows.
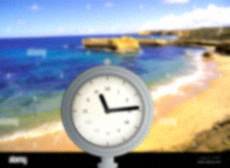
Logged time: 11,14
